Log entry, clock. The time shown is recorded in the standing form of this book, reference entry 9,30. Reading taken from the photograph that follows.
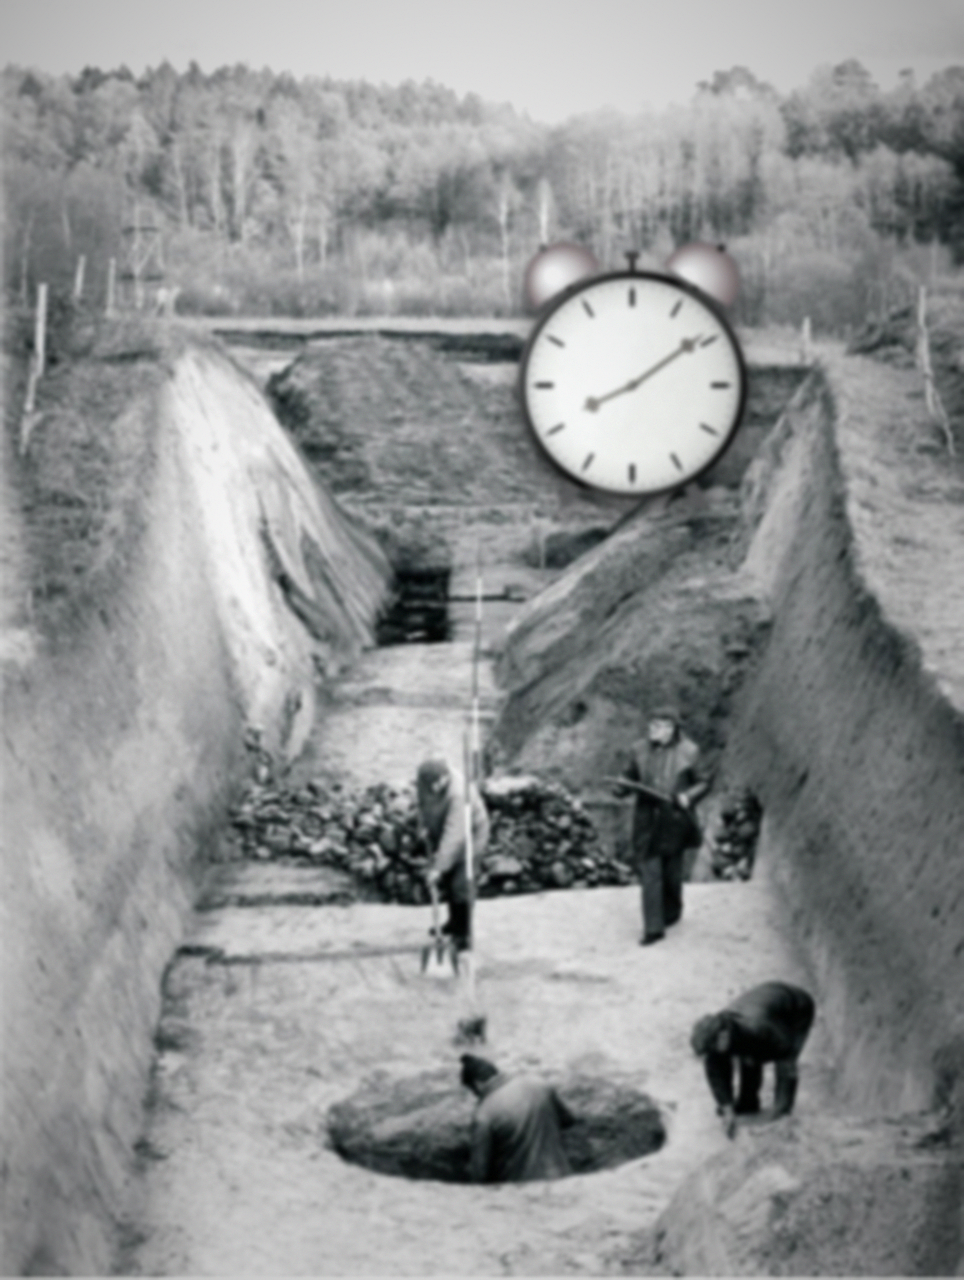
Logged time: 8,09
